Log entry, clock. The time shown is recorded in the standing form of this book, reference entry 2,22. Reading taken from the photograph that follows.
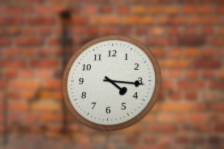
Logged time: 4,16
